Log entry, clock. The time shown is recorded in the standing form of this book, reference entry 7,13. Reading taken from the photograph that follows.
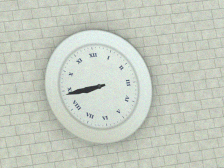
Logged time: 8,44
